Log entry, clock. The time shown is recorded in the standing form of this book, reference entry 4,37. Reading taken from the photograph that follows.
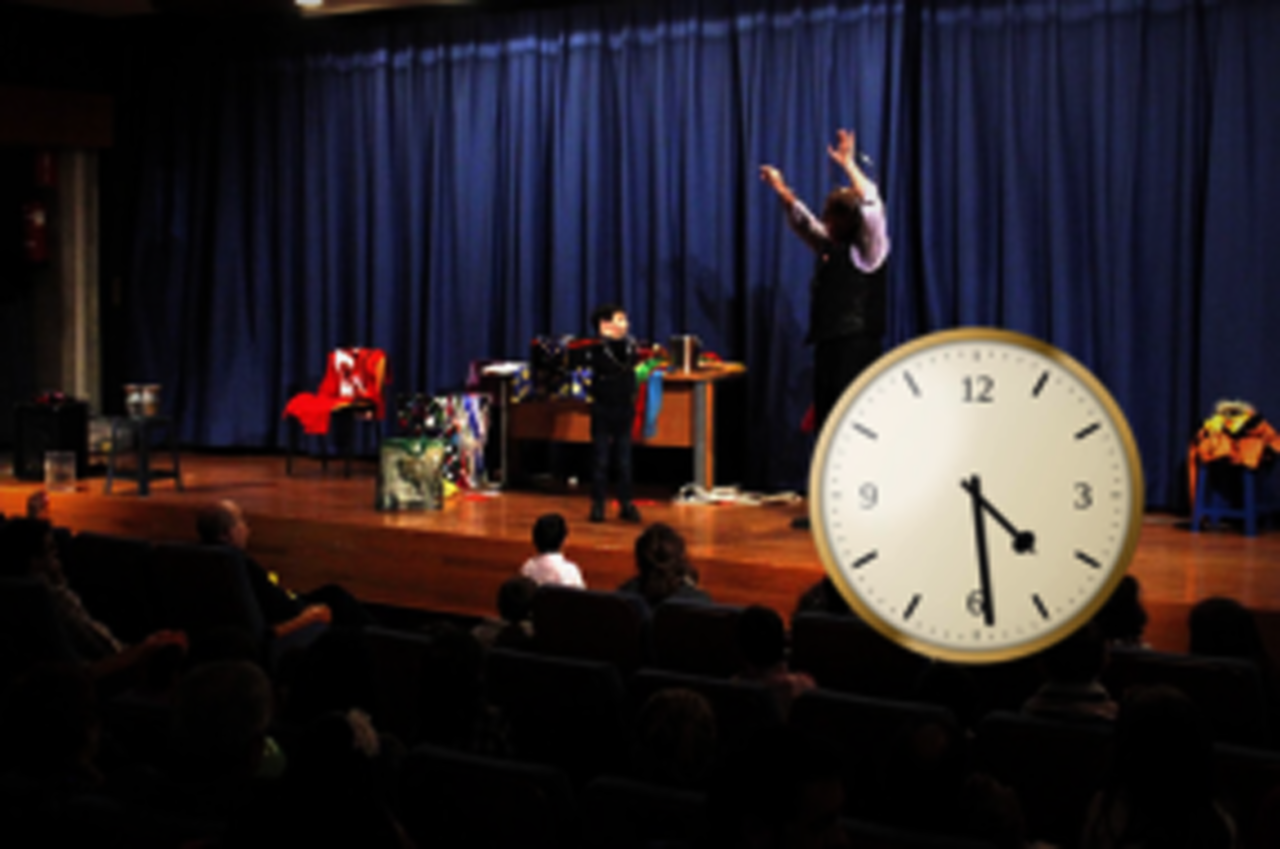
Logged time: 4,29
